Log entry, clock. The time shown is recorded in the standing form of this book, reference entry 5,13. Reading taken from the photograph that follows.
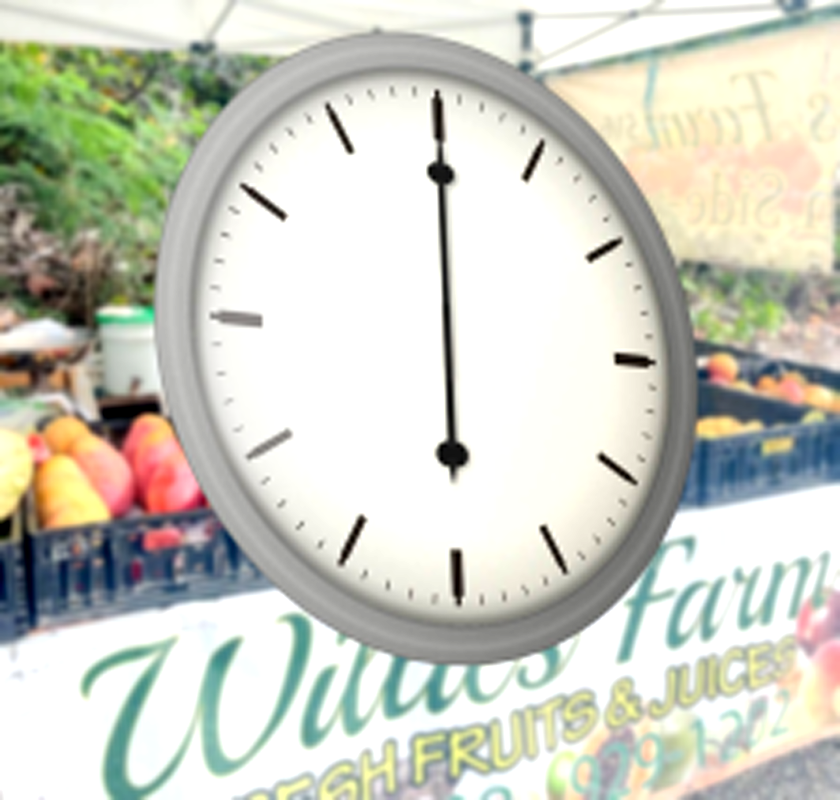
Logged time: 6,00
